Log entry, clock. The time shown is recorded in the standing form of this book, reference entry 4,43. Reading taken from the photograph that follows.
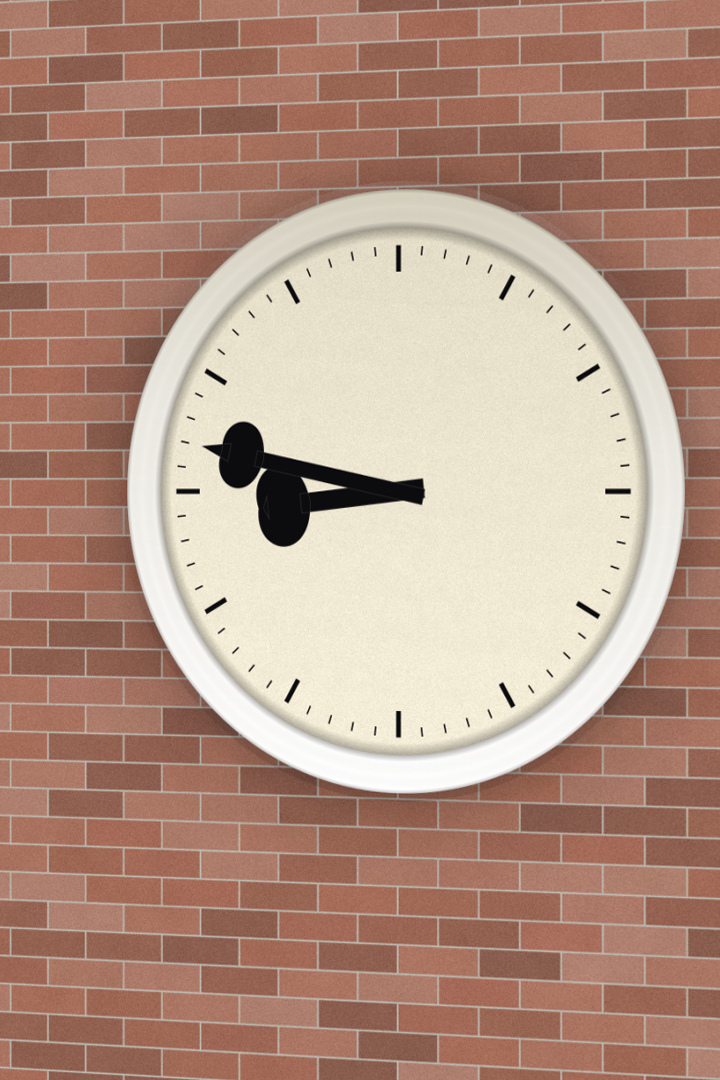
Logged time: 8,47
